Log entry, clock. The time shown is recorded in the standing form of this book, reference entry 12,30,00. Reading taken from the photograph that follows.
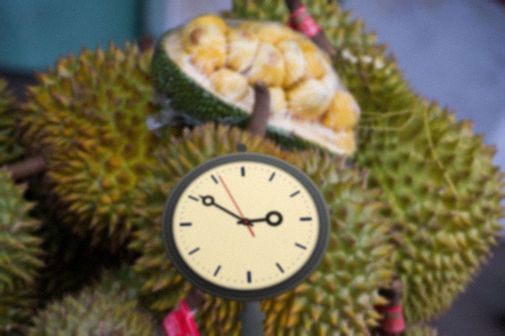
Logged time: 2,50,56
